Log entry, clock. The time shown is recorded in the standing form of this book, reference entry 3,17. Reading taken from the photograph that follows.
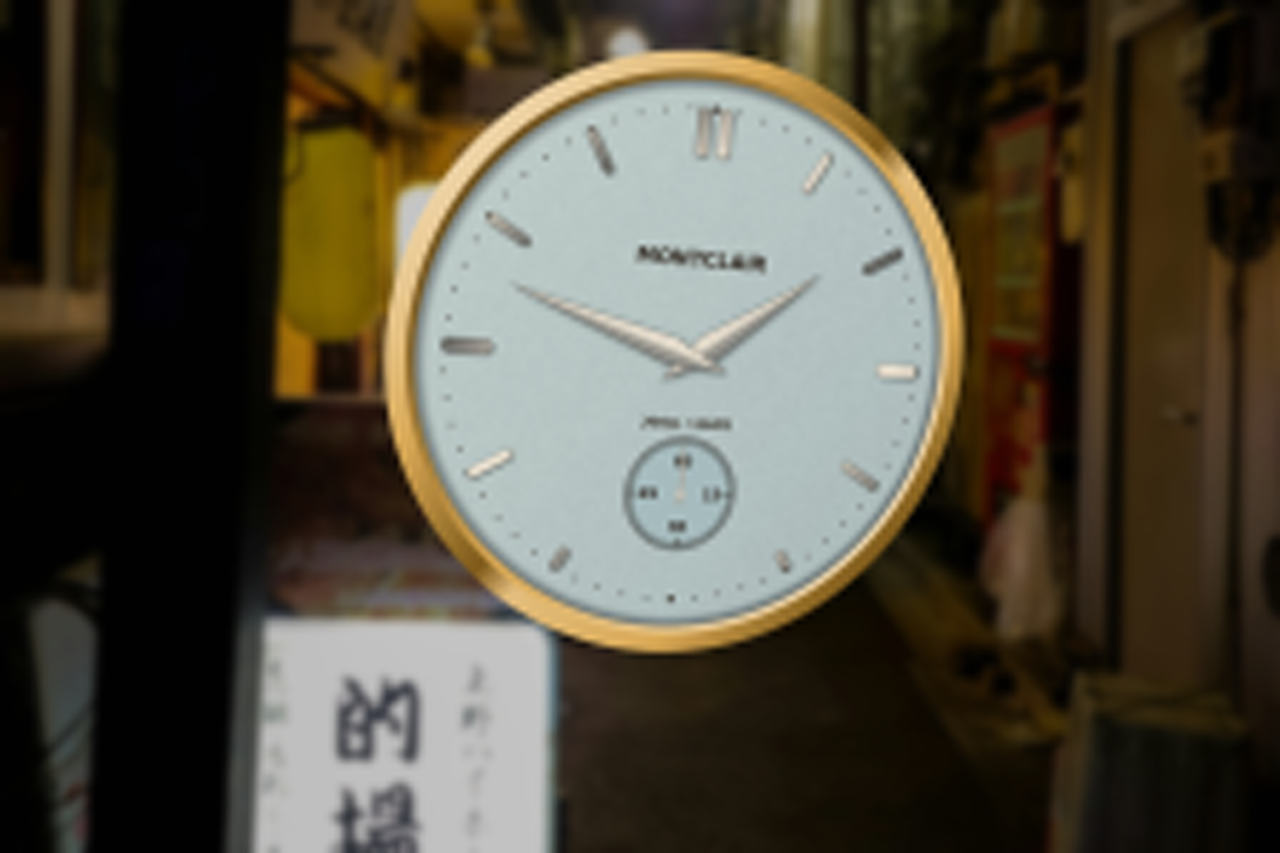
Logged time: 1,48
